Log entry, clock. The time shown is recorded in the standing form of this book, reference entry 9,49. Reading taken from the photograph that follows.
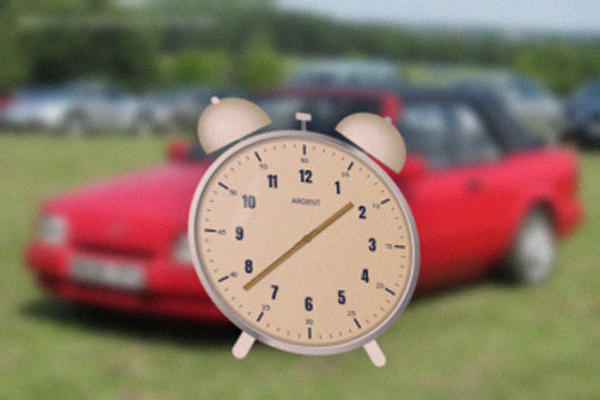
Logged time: 1,38
